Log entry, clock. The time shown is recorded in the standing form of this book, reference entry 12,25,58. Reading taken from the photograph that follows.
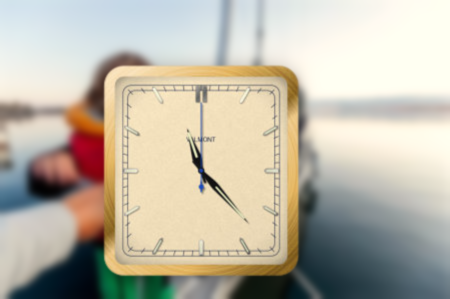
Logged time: 11,23,00
